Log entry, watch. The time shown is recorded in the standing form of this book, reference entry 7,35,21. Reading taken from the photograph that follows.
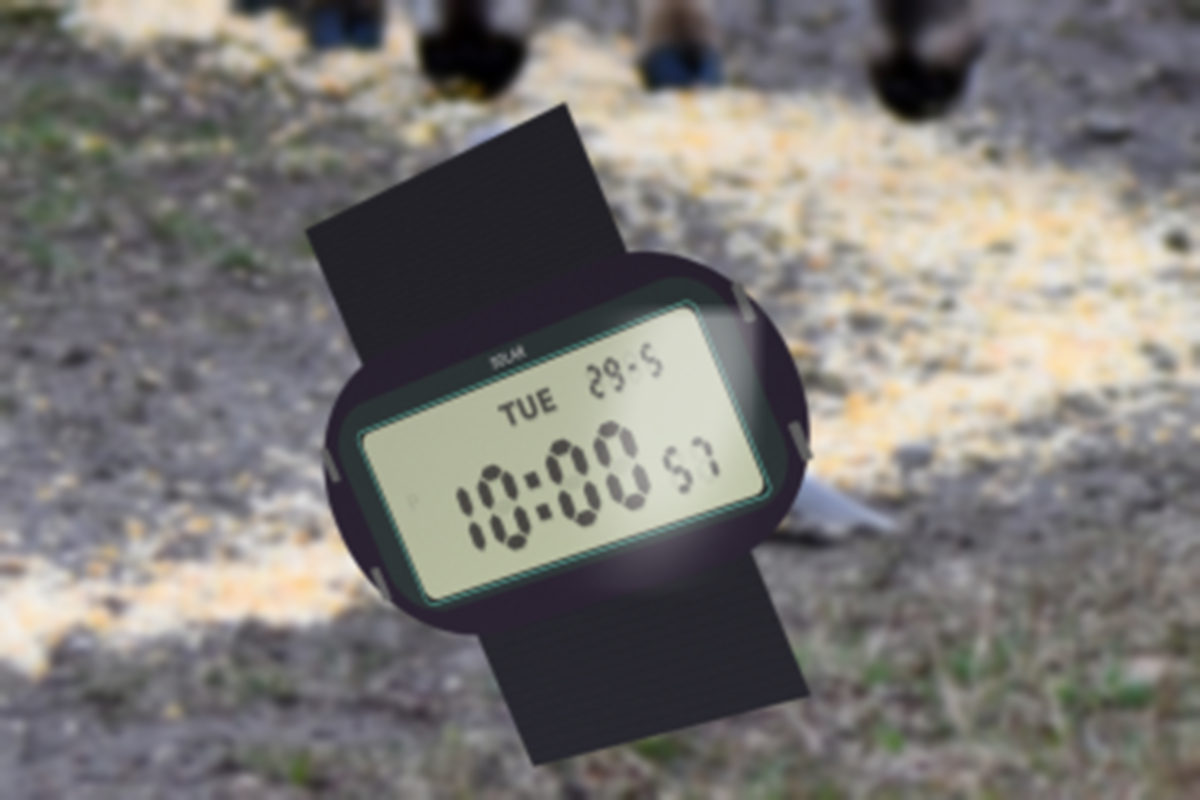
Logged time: 10,00,57
